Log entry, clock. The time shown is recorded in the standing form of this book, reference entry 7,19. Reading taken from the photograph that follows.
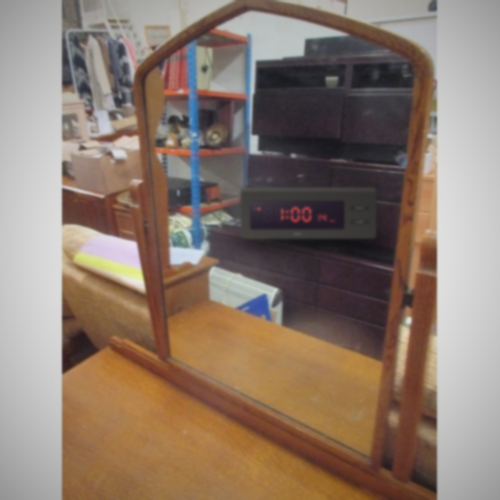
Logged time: 1,00
